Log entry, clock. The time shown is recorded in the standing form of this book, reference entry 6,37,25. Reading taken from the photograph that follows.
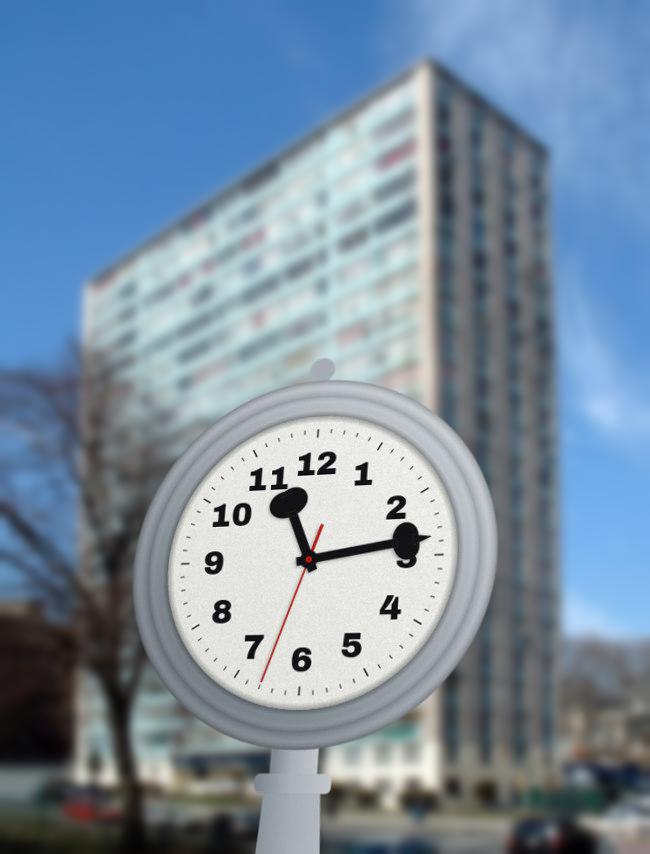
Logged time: 11,13,33
